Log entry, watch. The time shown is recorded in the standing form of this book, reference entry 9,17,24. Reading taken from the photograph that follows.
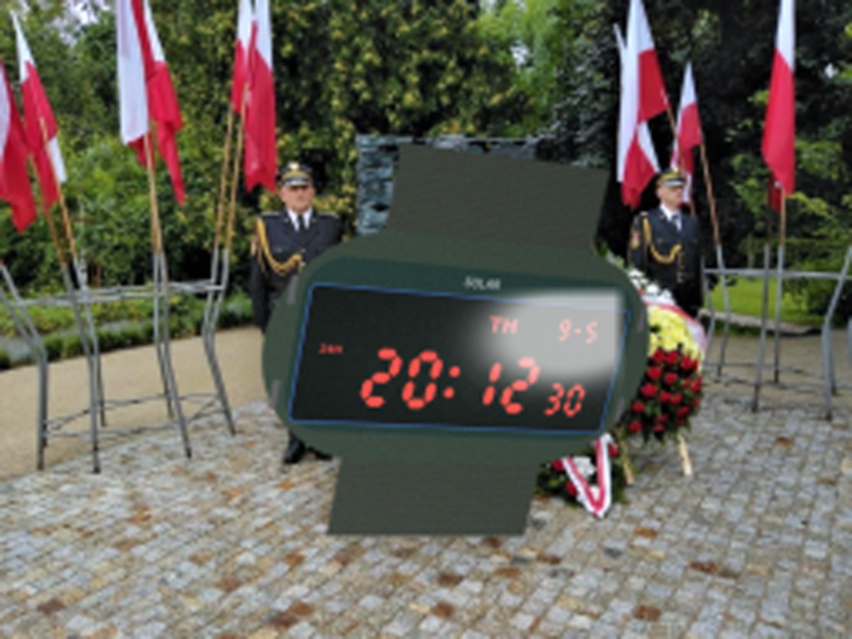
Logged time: 20,12,30
